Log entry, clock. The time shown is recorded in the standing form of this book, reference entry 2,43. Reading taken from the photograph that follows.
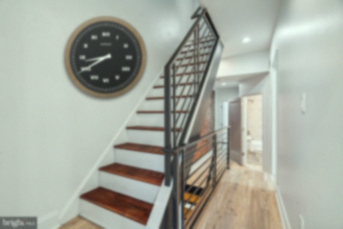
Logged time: 8,40
